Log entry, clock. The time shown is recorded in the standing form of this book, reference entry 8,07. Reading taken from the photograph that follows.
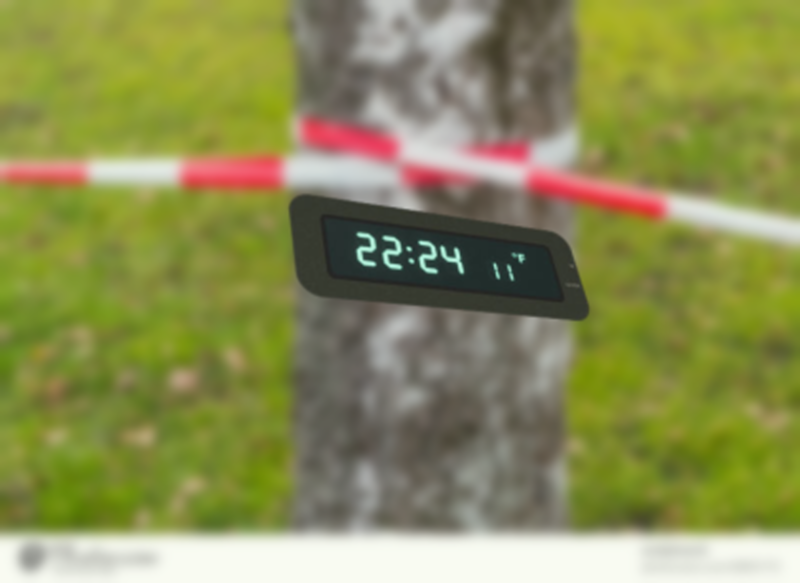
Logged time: 22,24
